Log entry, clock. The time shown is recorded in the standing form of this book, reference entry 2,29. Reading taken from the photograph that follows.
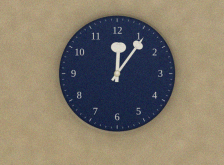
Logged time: 12,06
